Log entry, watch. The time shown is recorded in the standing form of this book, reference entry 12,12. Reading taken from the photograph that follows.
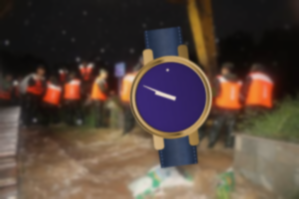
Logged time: 9,50
